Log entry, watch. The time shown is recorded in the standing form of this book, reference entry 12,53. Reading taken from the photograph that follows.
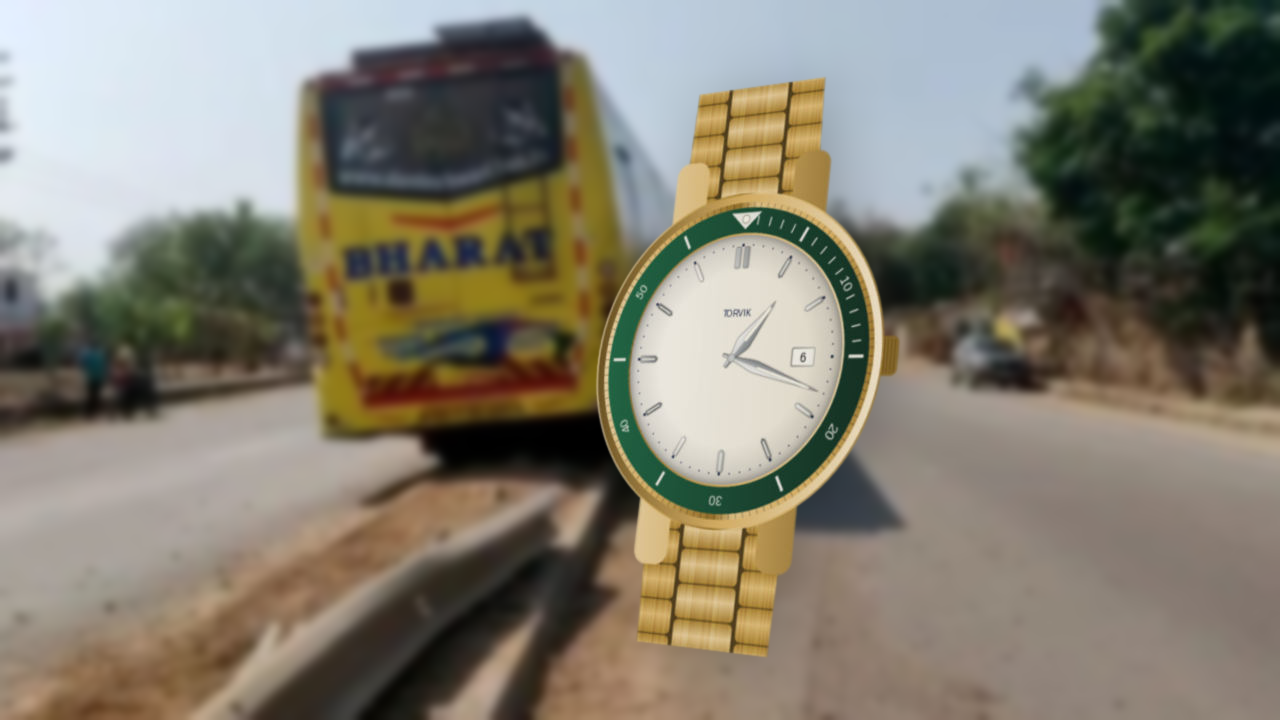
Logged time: 1,18
